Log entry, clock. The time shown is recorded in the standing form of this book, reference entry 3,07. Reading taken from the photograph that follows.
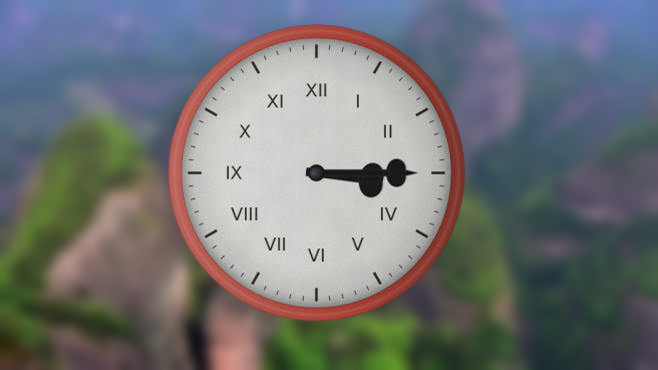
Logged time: 3,15
